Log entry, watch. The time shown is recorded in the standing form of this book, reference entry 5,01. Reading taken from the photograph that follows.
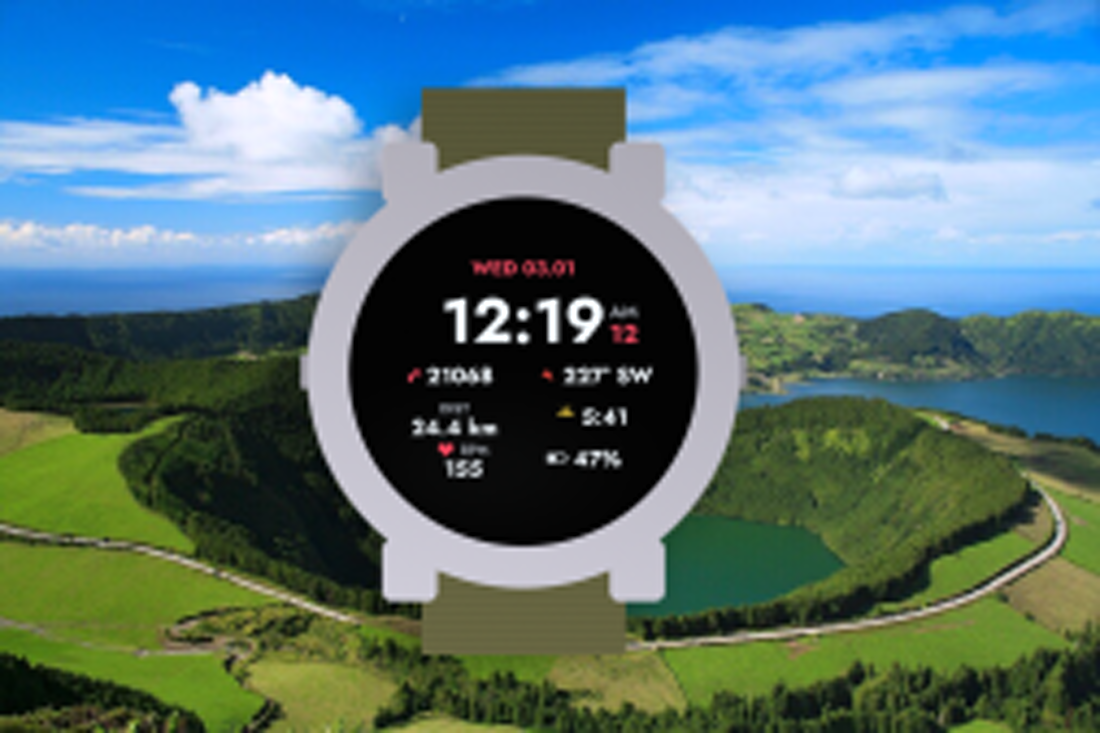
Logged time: 12,19
